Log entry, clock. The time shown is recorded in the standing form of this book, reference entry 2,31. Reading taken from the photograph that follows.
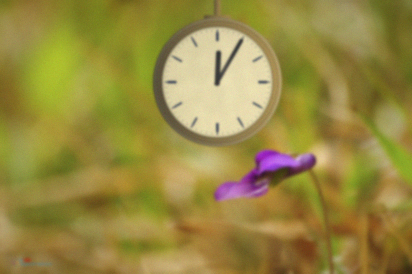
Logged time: 12,05
